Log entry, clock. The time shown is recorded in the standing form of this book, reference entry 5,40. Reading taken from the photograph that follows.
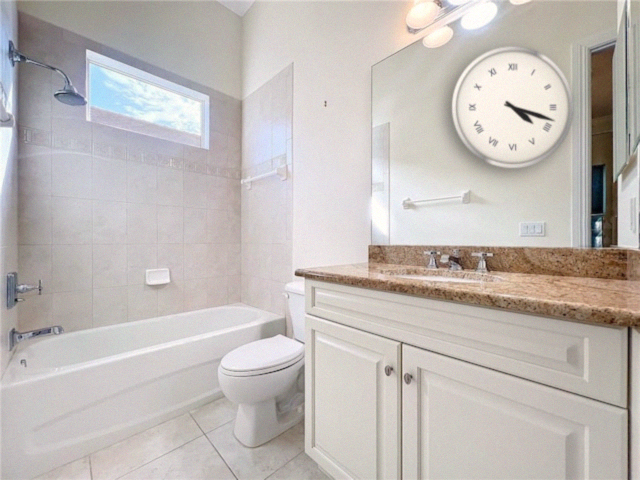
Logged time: 4,18
